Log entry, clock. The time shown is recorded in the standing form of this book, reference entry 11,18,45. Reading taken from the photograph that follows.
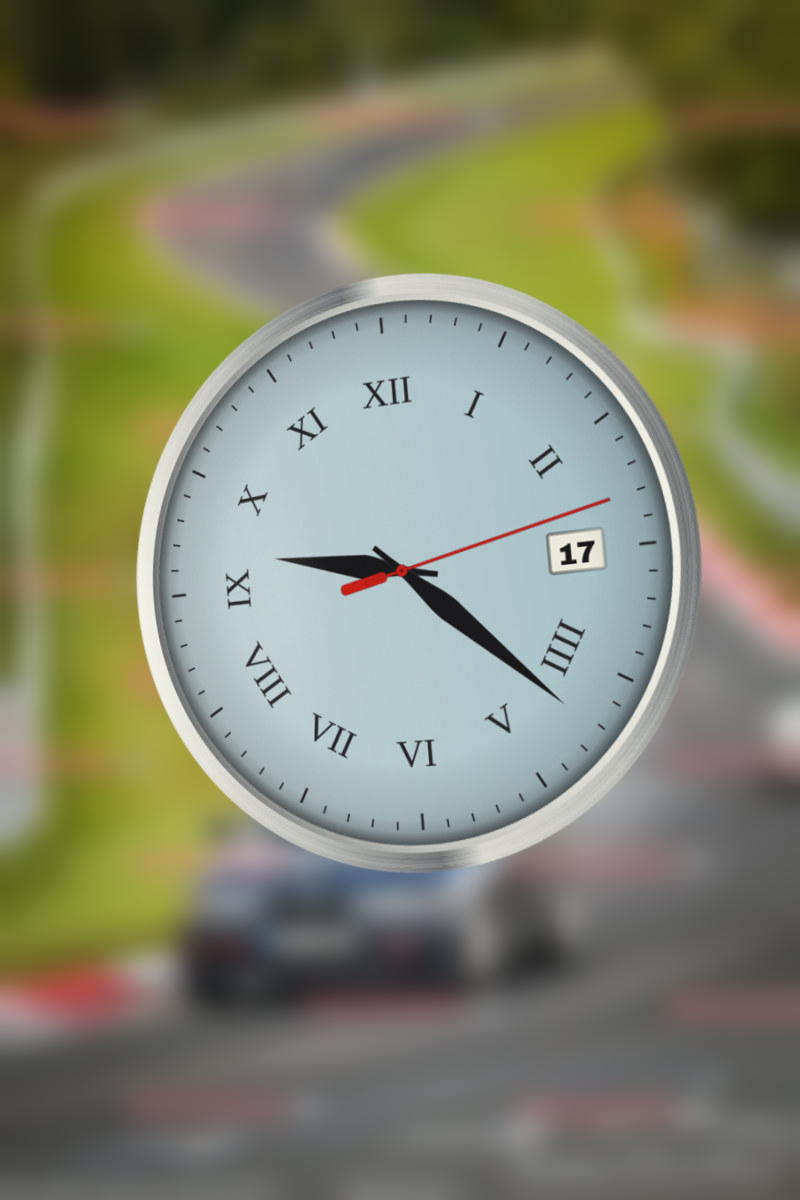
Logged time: 9,22,13
